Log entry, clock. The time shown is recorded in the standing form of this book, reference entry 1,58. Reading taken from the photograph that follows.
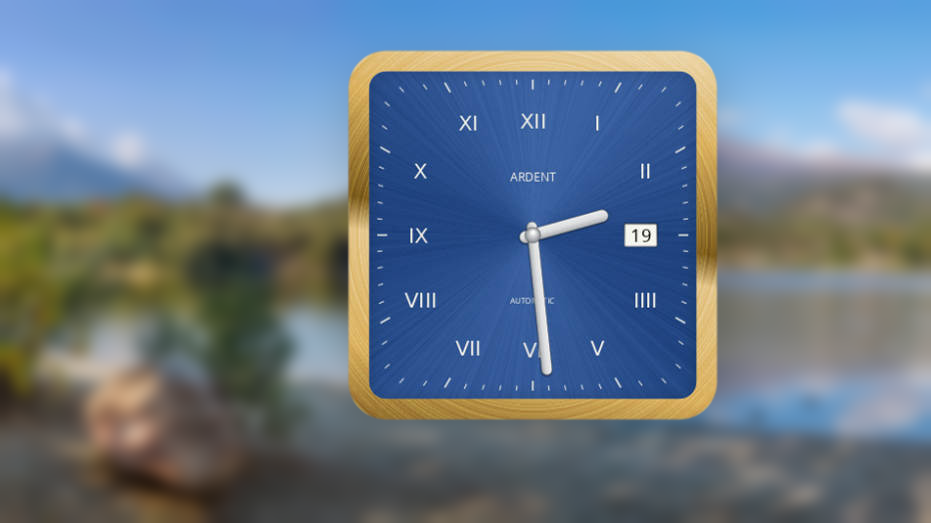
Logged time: 2,29
